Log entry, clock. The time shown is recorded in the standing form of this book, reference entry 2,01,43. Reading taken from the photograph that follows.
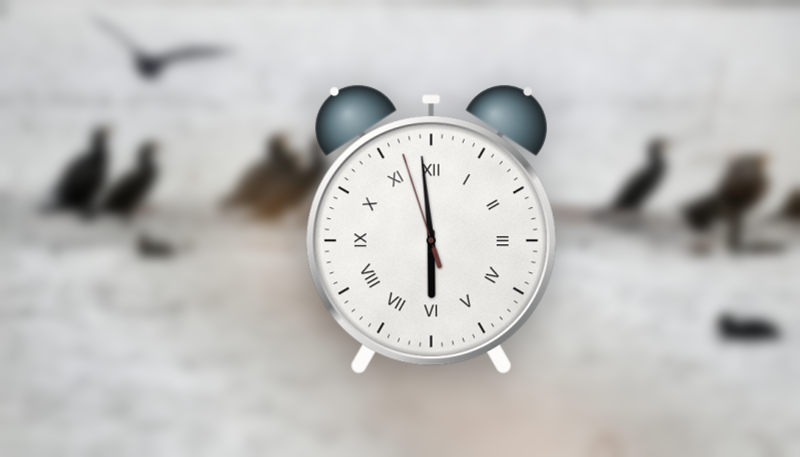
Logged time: 5,58,57
